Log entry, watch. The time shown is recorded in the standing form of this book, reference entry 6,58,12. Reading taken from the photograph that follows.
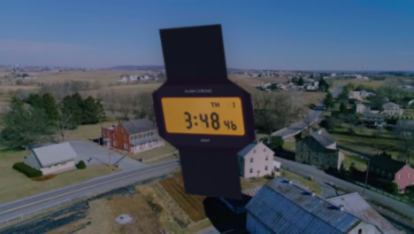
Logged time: 3,48,46
